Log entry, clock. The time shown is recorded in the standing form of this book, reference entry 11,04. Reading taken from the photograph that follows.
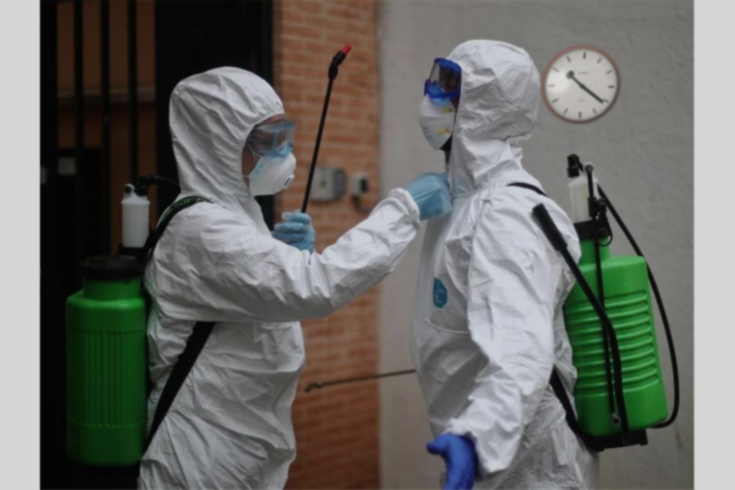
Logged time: 10,21
